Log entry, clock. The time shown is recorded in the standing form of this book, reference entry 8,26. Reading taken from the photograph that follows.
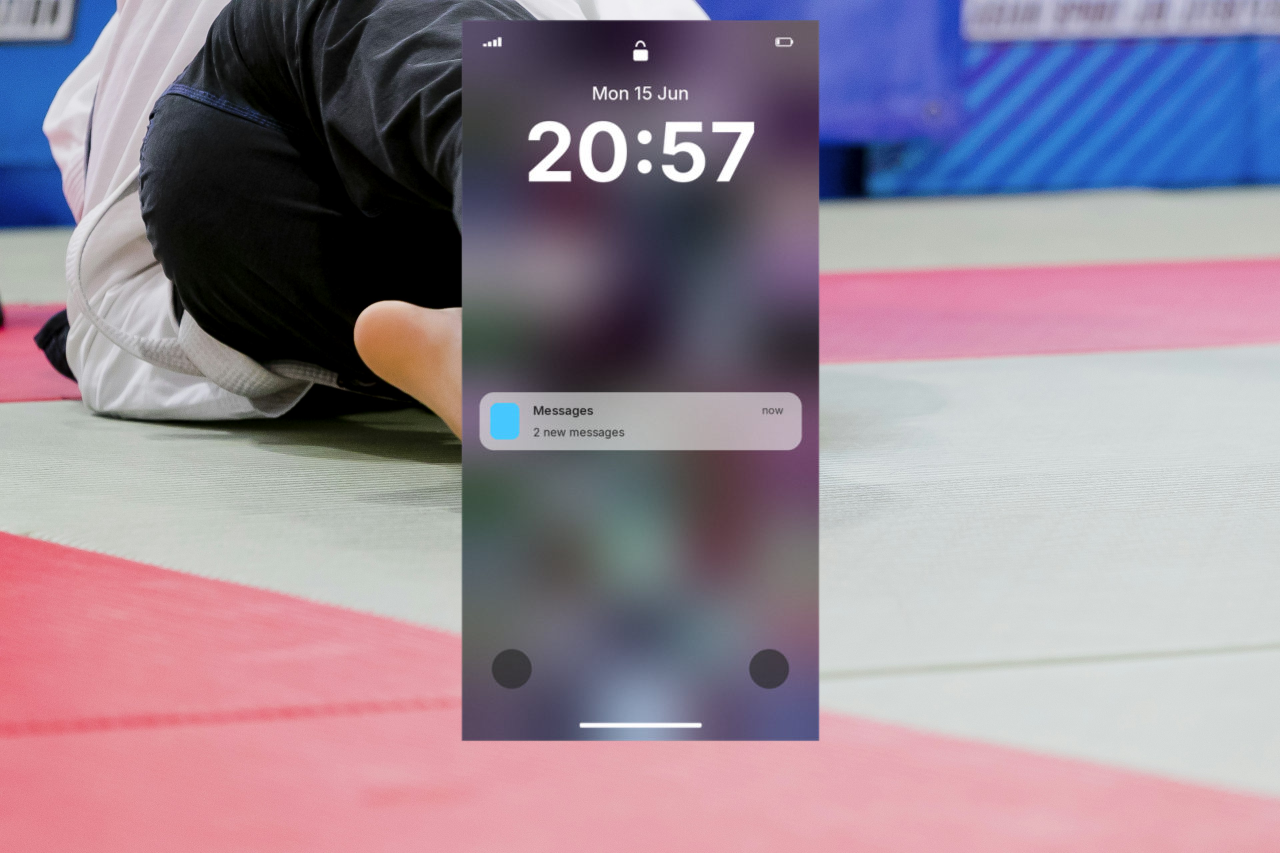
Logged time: 20,57
